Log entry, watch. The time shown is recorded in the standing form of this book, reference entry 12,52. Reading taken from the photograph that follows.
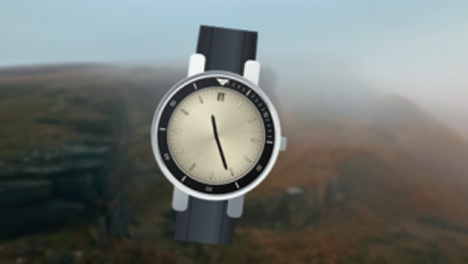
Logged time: 11,26
